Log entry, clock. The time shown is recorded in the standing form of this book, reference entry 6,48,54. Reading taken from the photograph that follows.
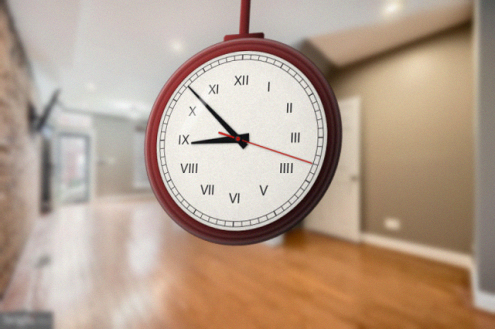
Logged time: 8,52,18
